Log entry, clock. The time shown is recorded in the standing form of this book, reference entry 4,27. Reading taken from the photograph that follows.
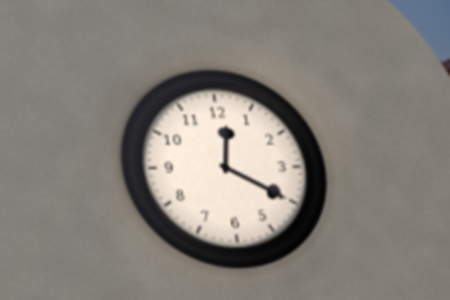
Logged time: 12,20
